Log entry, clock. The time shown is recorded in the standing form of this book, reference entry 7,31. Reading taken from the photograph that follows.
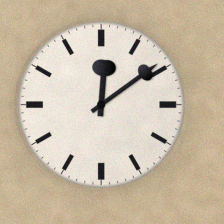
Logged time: 12,09
